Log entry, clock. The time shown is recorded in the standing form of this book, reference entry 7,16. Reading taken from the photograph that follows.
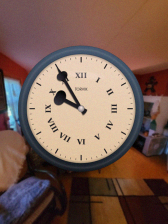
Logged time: 9,55
